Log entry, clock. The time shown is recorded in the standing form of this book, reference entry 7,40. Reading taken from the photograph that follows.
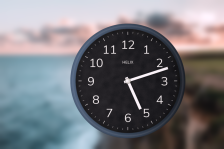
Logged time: 5,12
